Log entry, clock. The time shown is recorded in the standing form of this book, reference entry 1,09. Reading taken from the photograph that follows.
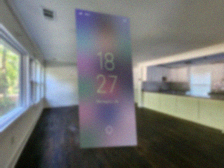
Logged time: 18,27
